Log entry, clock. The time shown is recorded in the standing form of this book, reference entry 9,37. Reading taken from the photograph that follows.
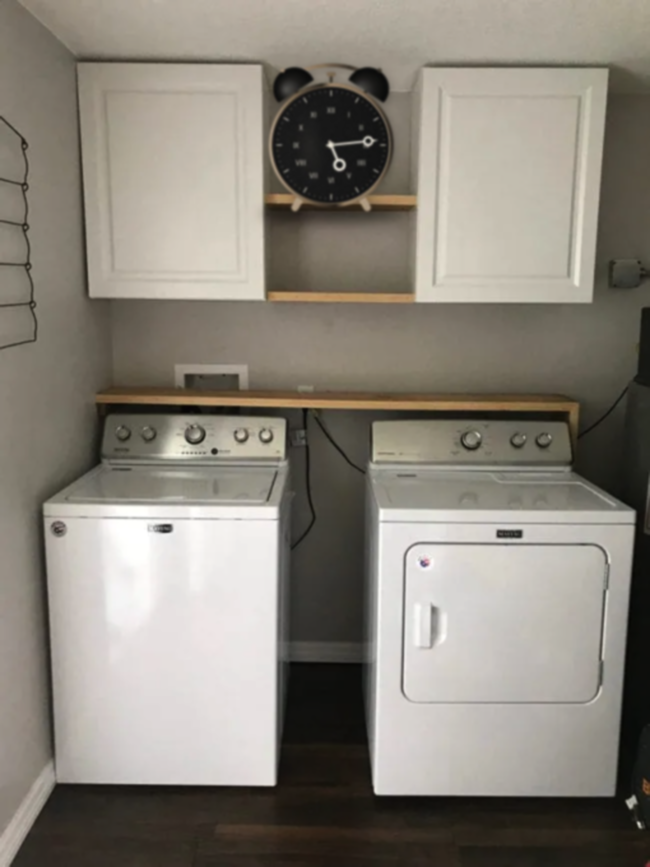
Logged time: 5,14
